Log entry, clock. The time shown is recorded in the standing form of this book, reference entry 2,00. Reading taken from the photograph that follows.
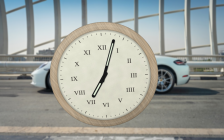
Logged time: 7,03
